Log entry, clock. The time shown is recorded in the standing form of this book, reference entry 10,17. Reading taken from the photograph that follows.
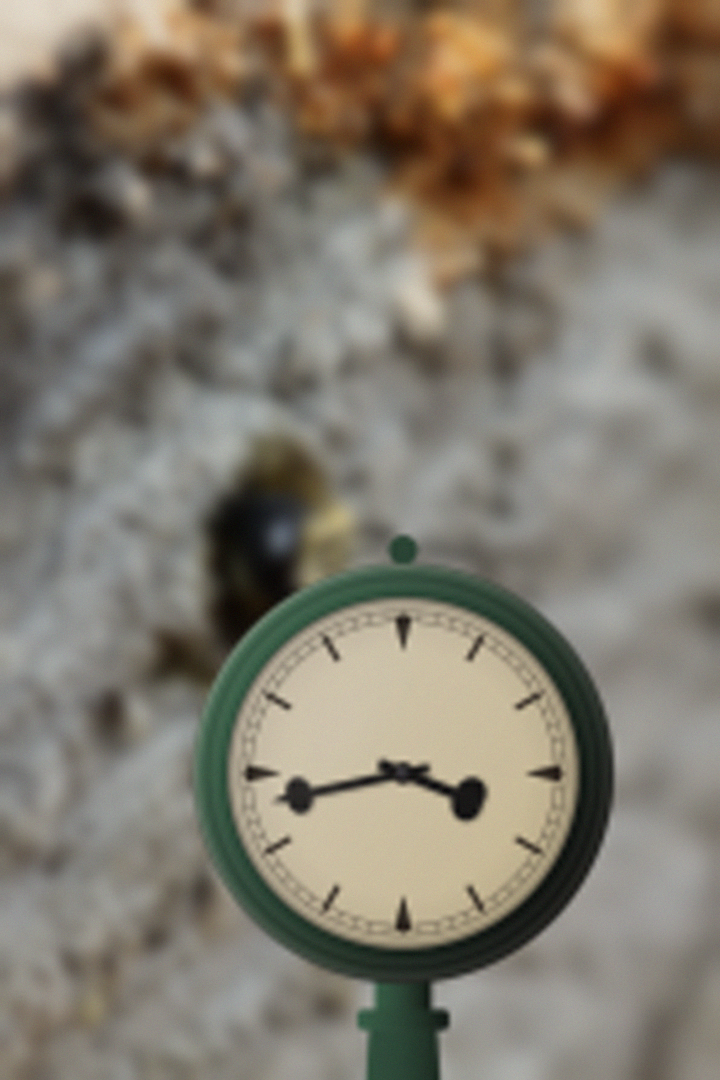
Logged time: 3,43
